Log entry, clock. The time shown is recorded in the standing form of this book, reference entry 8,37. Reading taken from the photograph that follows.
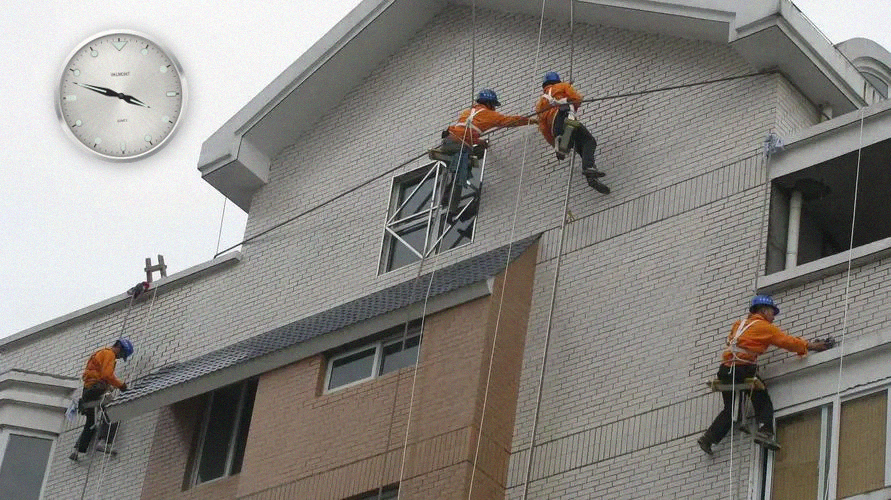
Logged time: 3,48
